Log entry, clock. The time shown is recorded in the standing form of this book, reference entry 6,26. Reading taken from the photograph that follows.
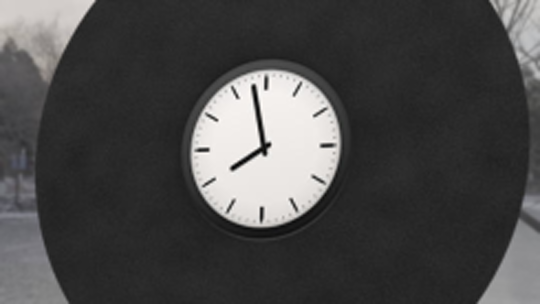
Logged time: 7,58
